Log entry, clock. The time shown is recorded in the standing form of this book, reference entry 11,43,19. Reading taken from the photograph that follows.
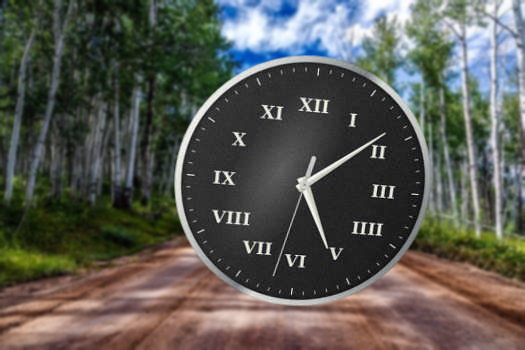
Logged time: 5,08,32
